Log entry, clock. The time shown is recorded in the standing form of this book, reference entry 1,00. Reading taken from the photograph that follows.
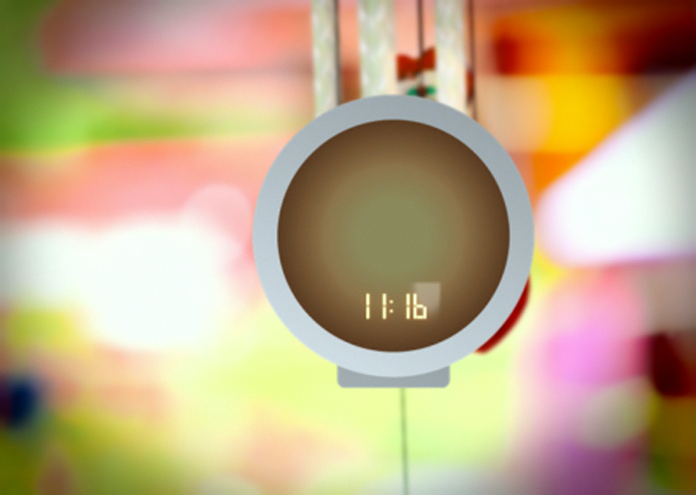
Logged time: 11,16
